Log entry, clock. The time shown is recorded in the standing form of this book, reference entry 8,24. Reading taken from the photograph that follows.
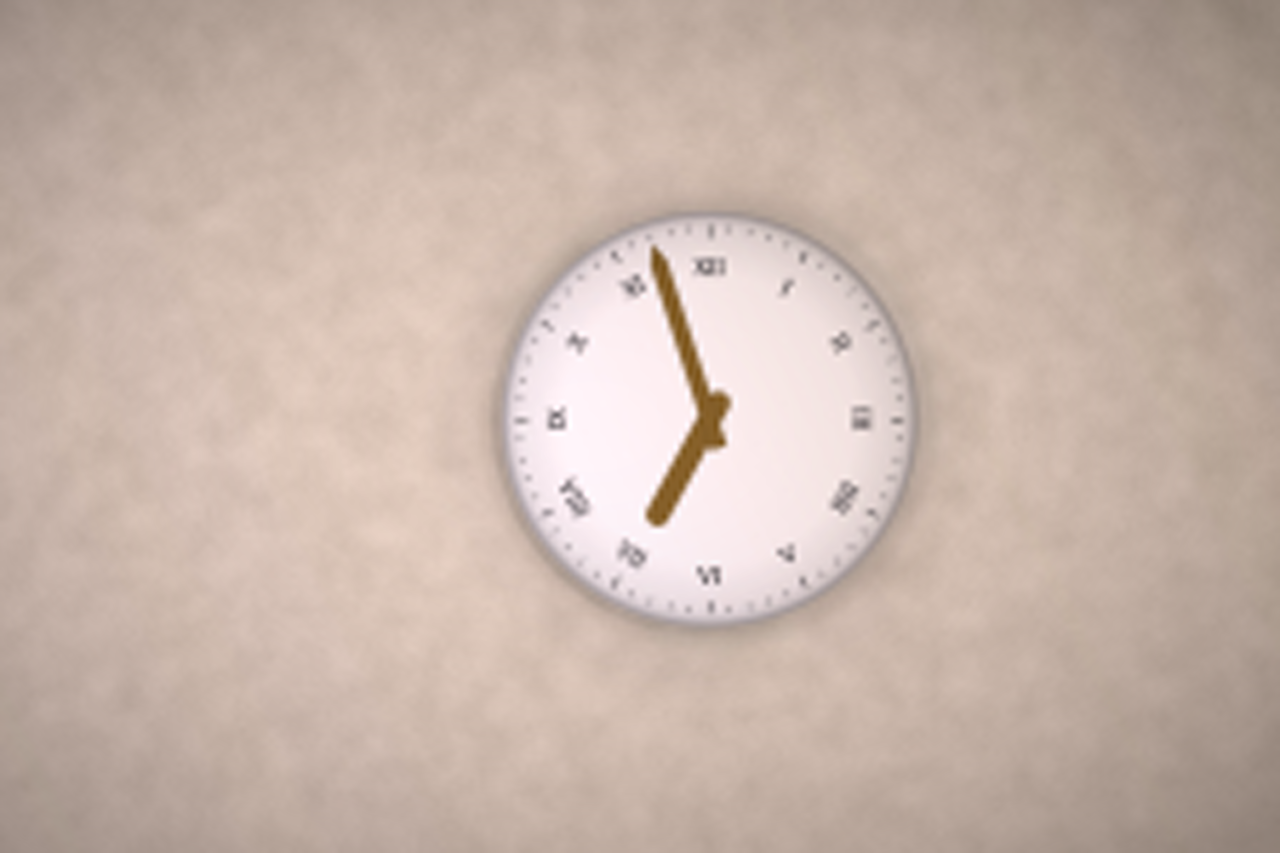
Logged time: 6,57
